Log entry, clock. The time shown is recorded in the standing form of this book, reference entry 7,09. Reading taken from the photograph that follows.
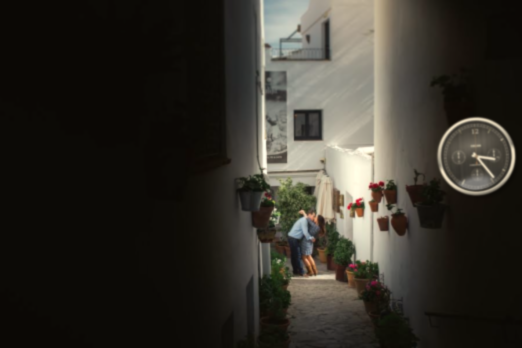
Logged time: 3,24
